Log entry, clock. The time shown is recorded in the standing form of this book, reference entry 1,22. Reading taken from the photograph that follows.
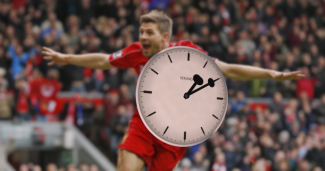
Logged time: 1,10
